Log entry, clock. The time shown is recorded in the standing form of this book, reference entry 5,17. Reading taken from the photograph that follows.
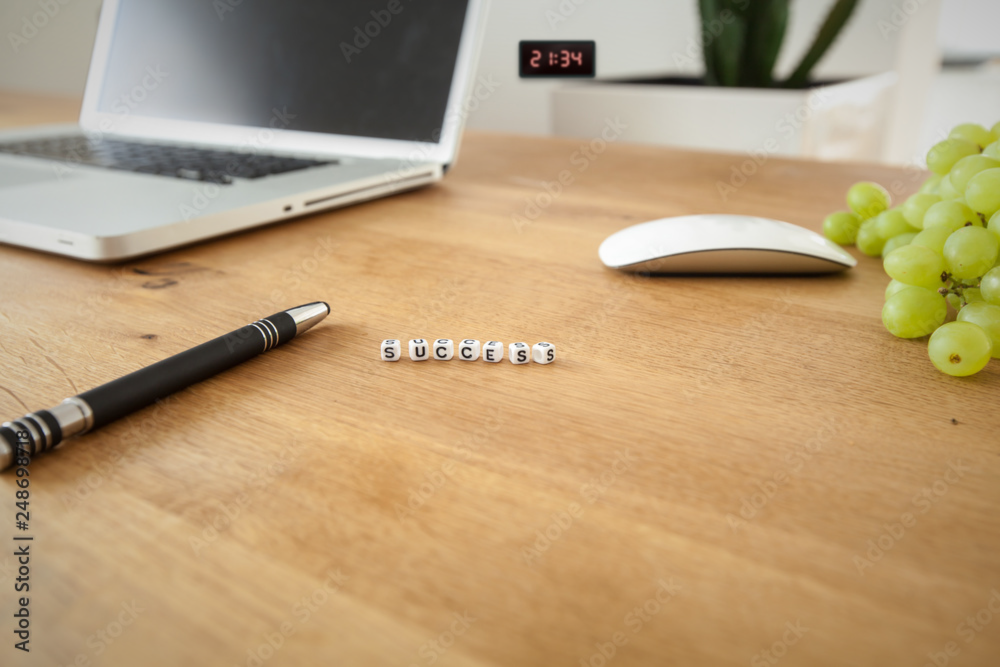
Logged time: 21,34
